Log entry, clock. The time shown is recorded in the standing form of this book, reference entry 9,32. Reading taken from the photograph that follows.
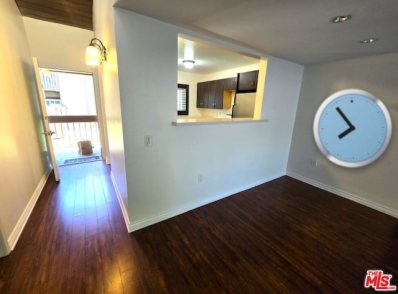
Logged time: 7,54
